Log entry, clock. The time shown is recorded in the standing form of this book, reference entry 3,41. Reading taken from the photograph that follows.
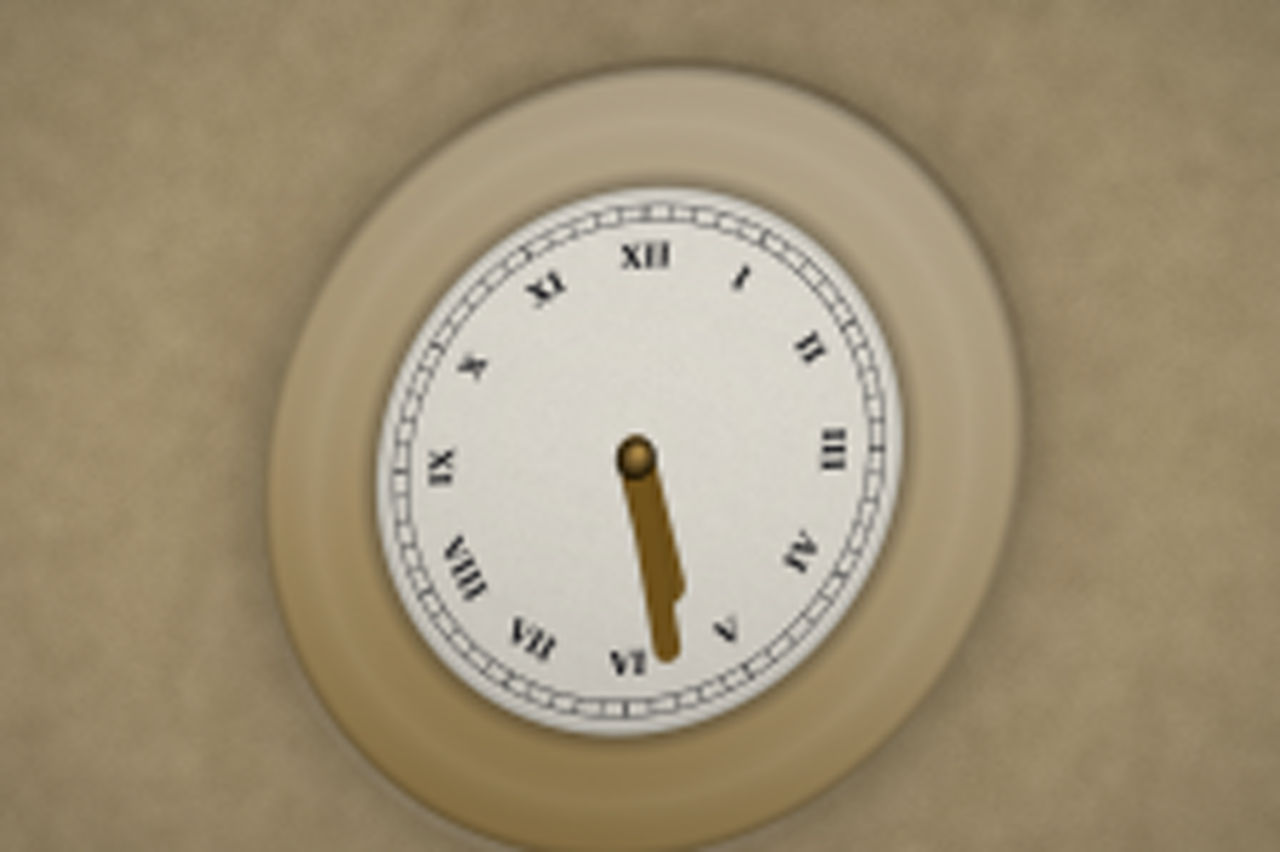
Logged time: 5,28
